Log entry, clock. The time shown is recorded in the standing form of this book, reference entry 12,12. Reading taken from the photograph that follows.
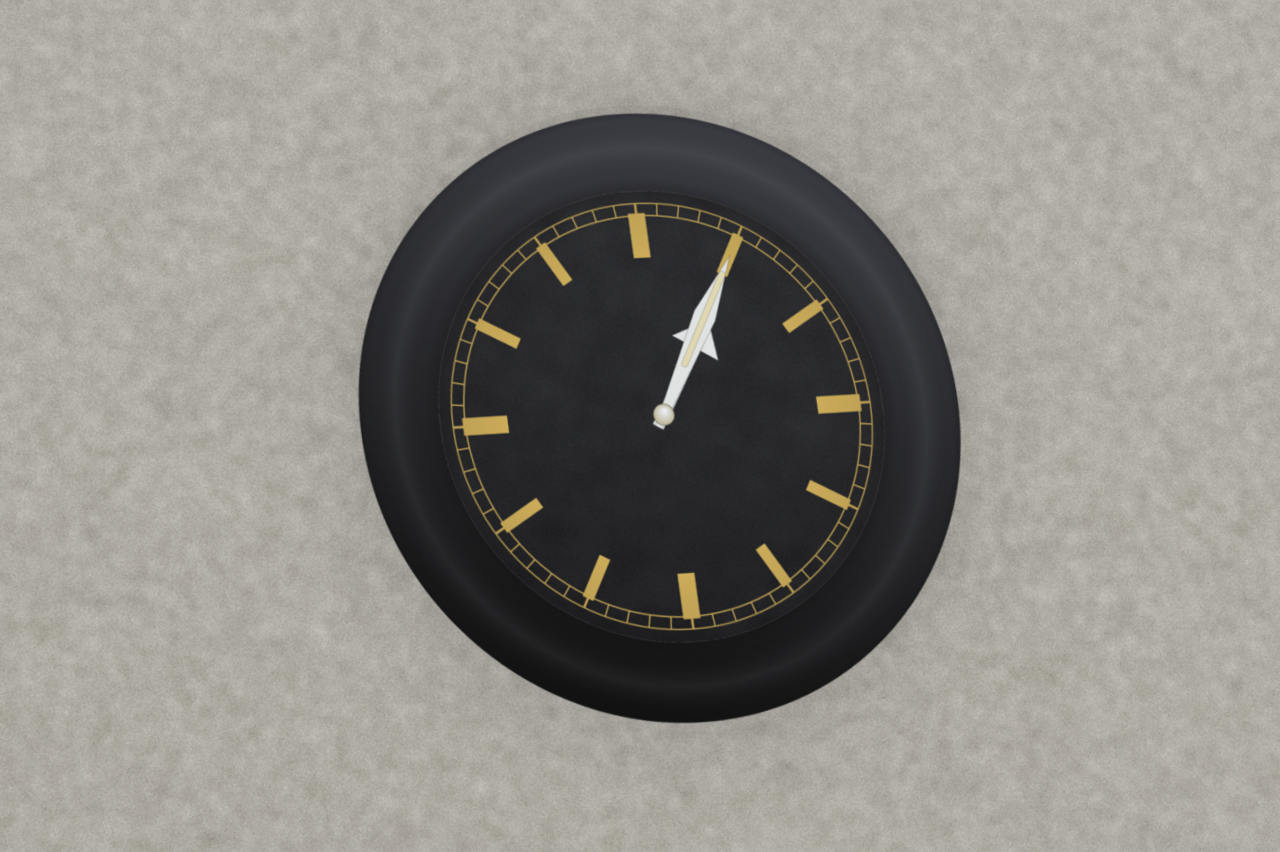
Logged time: 1,05
